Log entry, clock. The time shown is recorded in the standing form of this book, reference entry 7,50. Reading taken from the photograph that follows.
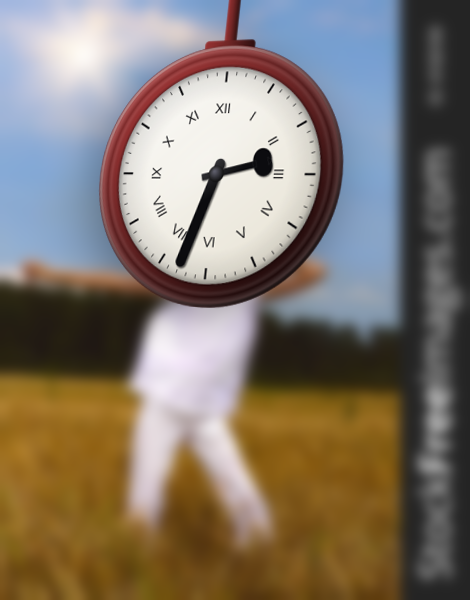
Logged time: 2,33
